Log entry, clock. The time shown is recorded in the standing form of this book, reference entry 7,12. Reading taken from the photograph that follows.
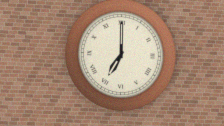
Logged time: 7,00
